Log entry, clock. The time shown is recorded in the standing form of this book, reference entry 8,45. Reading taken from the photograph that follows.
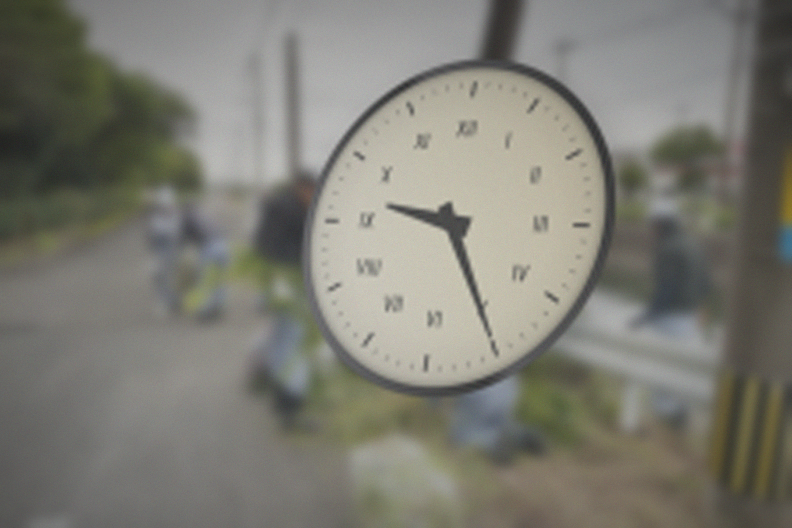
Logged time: 9,25
